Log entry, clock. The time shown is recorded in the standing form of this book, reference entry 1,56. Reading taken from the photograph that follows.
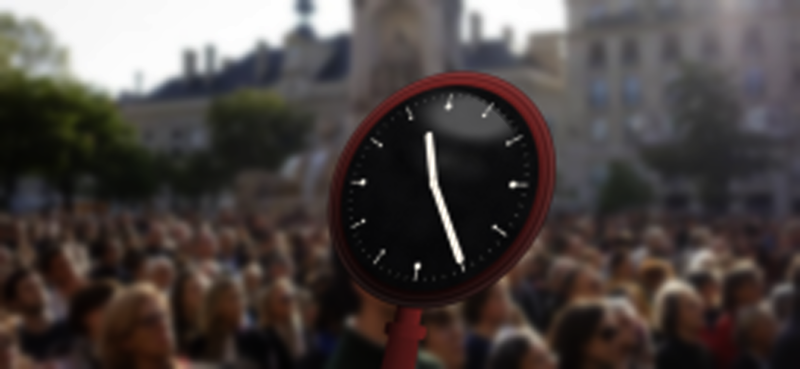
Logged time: 11,25
